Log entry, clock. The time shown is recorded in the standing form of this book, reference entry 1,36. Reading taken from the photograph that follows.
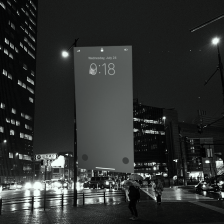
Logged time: 9,18
